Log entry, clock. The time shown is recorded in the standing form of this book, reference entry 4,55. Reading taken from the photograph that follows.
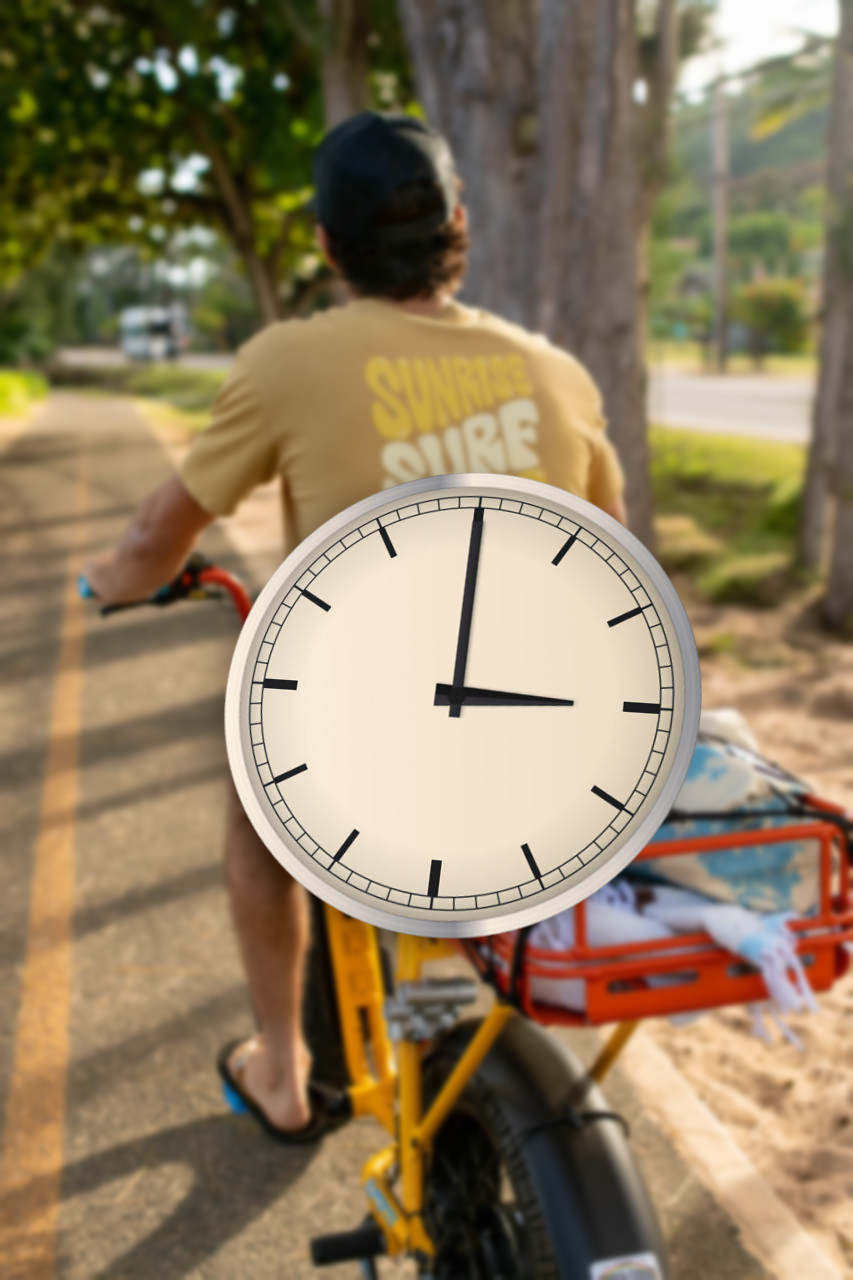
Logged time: 3,00
